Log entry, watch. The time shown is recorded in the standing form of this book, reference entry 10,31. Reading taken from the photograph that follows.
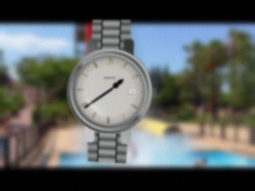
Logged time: 1,39
